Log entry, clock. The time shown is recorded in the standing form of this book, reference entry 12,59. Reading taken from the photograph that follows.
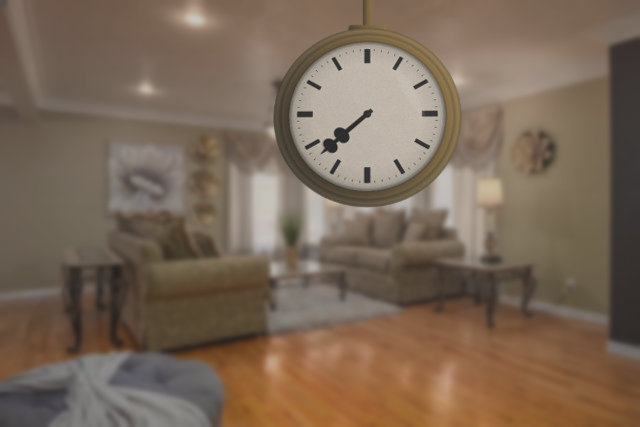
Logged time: 7,38
